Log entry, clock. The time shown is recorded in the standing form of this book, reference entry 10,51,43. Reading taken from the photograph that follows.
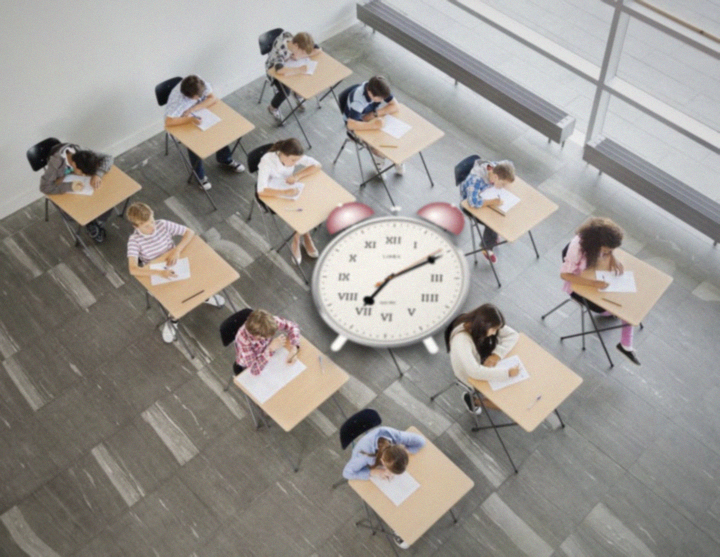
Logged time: 7,10,09
